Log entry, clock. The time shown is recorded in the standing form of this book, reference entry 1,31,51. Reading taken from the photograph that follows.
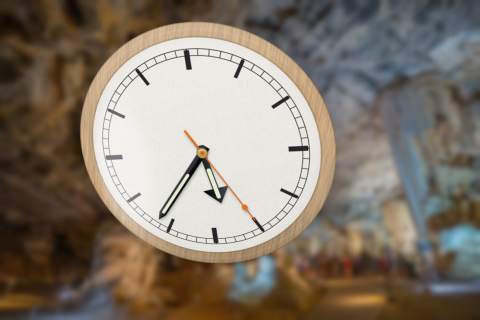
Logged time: 5,36,25
